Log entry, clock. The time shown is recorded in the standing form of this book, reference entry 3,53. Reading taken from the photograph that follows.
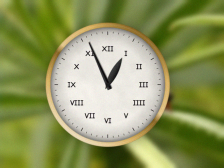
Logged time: 12,56
